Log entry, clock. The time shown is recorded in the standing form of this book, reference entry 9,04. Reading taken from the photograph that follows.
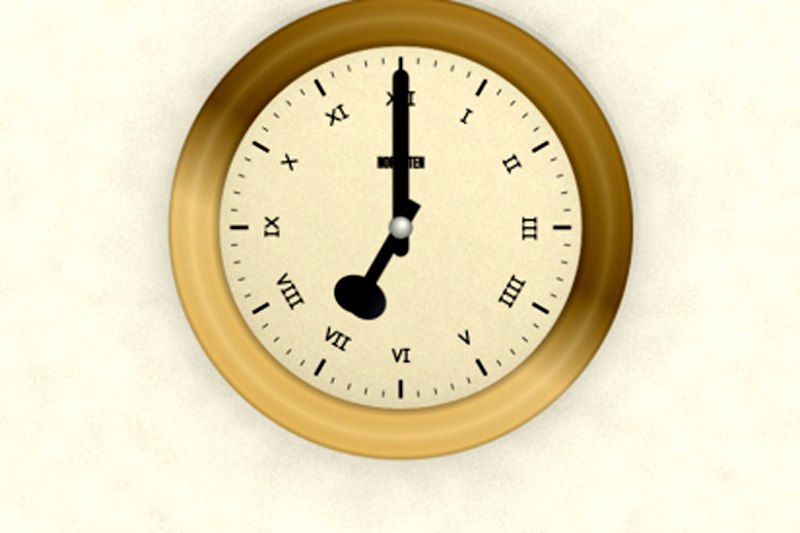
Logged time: 7,00
